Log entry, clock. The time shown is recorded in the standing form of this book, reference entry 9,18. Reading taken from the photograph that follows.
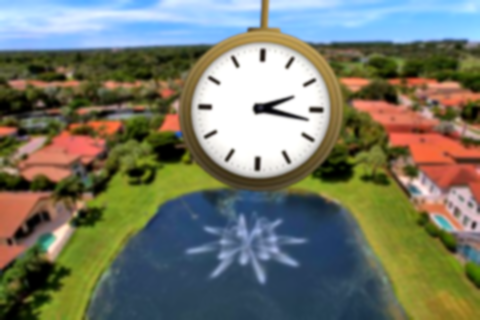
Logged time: 2,17
